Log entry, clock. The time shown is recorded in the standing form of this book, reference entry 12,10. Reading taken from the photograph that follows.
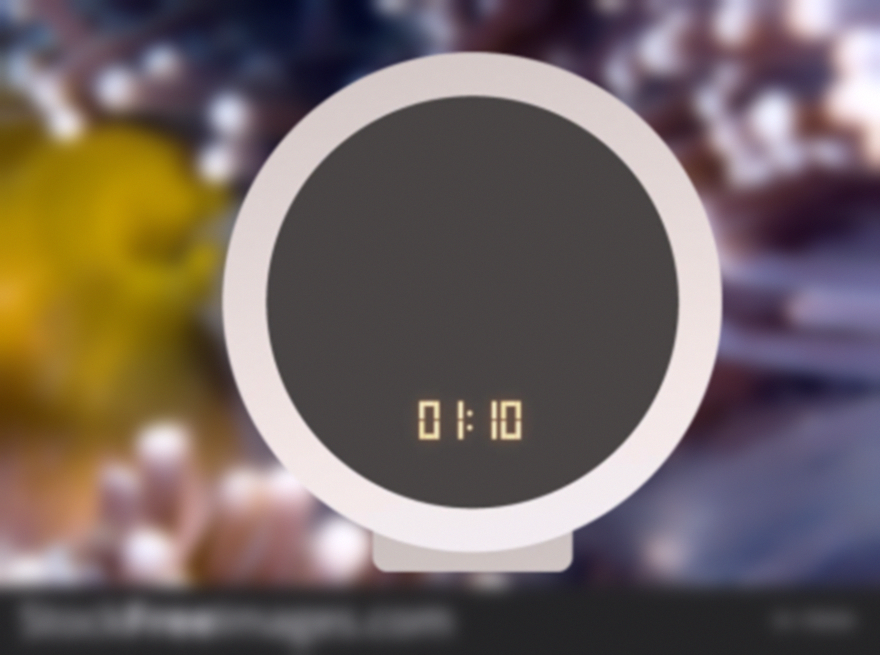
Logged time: 1,10
